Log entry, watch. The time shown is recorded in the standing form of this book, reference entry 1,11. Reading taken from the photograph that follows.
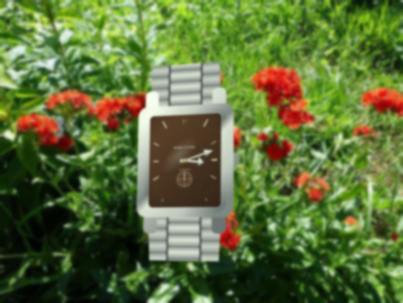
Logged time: 3,12
